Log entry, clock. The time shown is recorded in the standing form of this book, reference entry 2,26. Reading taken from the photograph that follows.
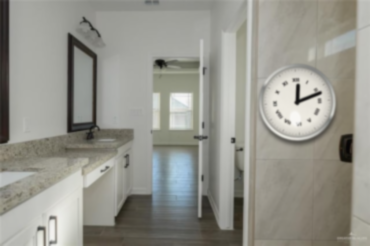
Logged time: 12,12
